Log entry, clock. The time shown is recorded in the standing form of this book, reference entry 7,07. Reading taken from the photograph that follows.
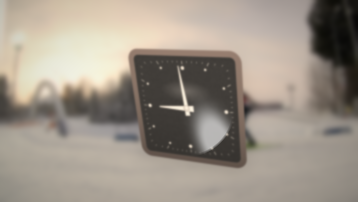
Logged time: 8,59
